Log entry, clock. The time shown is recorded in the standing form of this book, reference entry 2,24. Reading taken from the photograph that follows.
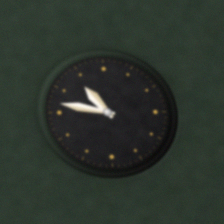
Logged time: 10,47
